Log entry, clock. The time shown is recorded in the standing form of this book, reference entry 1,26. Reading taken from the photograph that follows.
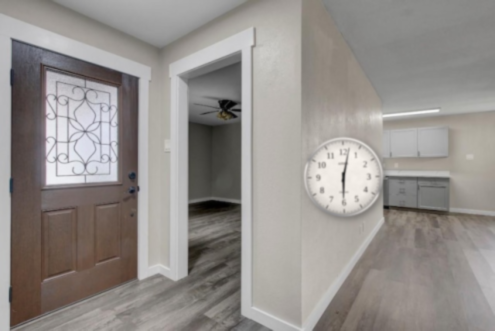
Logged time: 6,02
